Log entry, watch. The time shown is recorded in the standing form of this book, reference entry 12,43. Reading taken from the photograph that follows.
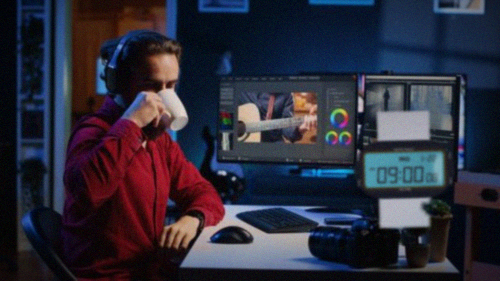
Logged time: 9,00
